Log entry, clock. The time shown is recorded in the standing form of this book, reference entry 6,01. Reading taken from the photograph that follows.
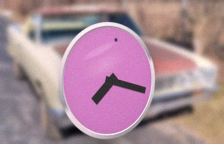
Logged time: 7,16
